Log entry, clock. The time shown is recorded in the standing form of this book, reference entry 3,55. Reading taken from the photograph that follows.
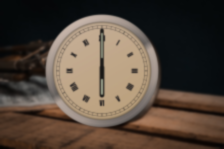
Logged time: 6,00
